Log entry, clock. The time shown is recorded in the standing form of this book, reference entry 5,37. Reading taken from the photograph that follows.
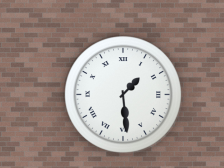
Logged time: 1,29
